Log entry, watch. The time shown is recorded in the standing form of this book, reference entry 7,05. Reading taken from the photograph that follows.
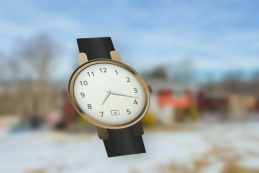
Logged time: 7,18
